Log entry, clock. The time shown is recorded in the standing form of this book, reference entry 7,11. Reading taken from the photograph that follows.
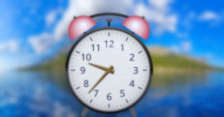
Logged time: 9,37
